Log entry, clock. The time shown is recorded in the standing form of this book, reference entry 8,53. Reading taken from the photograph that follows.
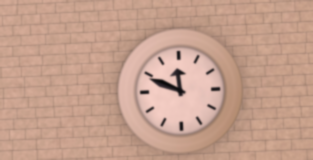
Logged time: 11,49
